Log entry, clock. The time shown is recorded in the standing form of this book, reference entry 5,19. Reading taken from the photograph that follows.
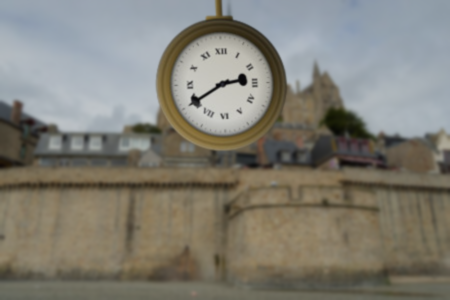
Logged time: 2,40
